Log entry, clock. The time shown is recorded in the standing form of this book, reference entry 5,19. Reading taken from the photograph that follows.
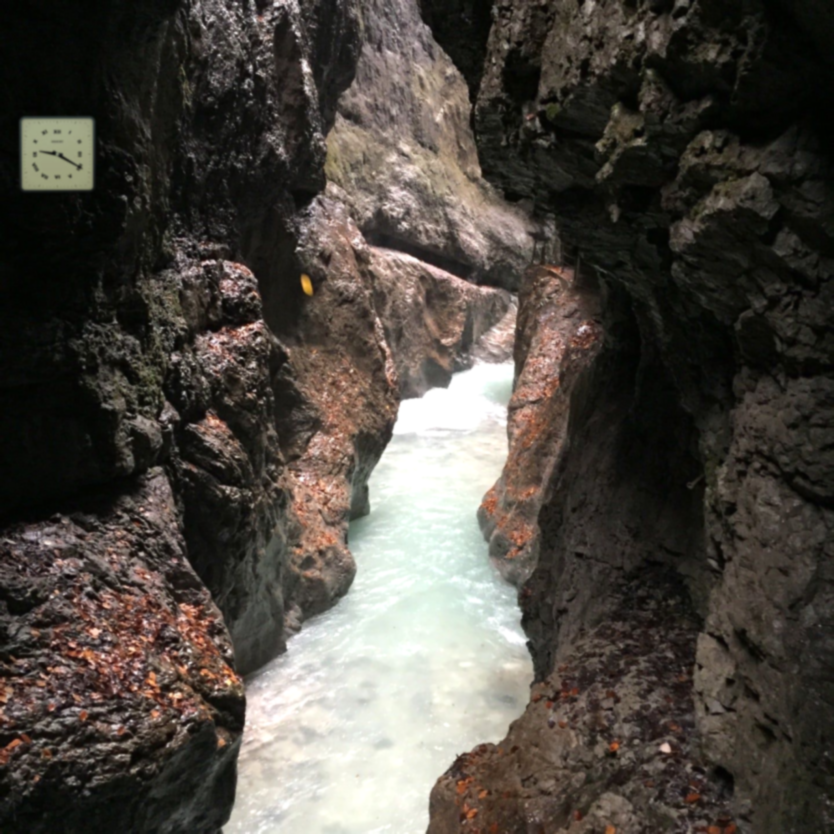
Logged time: 9,20
